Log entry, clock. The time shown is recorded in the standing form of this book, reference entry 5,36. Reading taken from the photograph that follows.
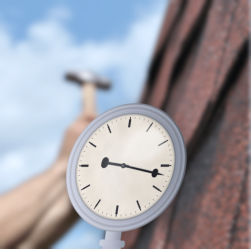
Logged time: 9,17
